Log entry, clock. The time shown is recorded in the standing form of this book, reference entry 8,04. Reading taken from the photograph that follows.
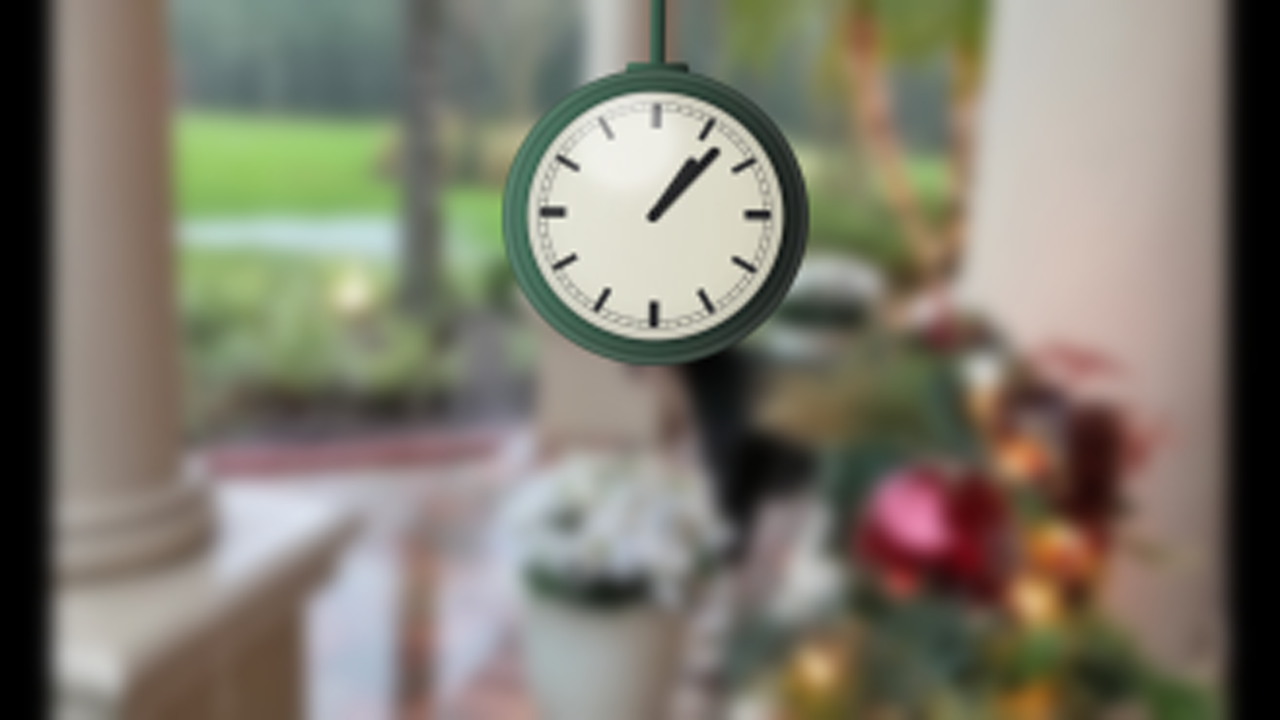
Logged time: 1,07
